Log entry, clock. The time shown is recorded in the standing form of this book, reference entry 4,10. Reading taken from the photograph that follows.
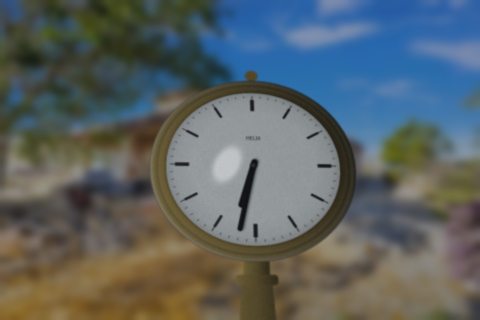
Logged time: 6,32
